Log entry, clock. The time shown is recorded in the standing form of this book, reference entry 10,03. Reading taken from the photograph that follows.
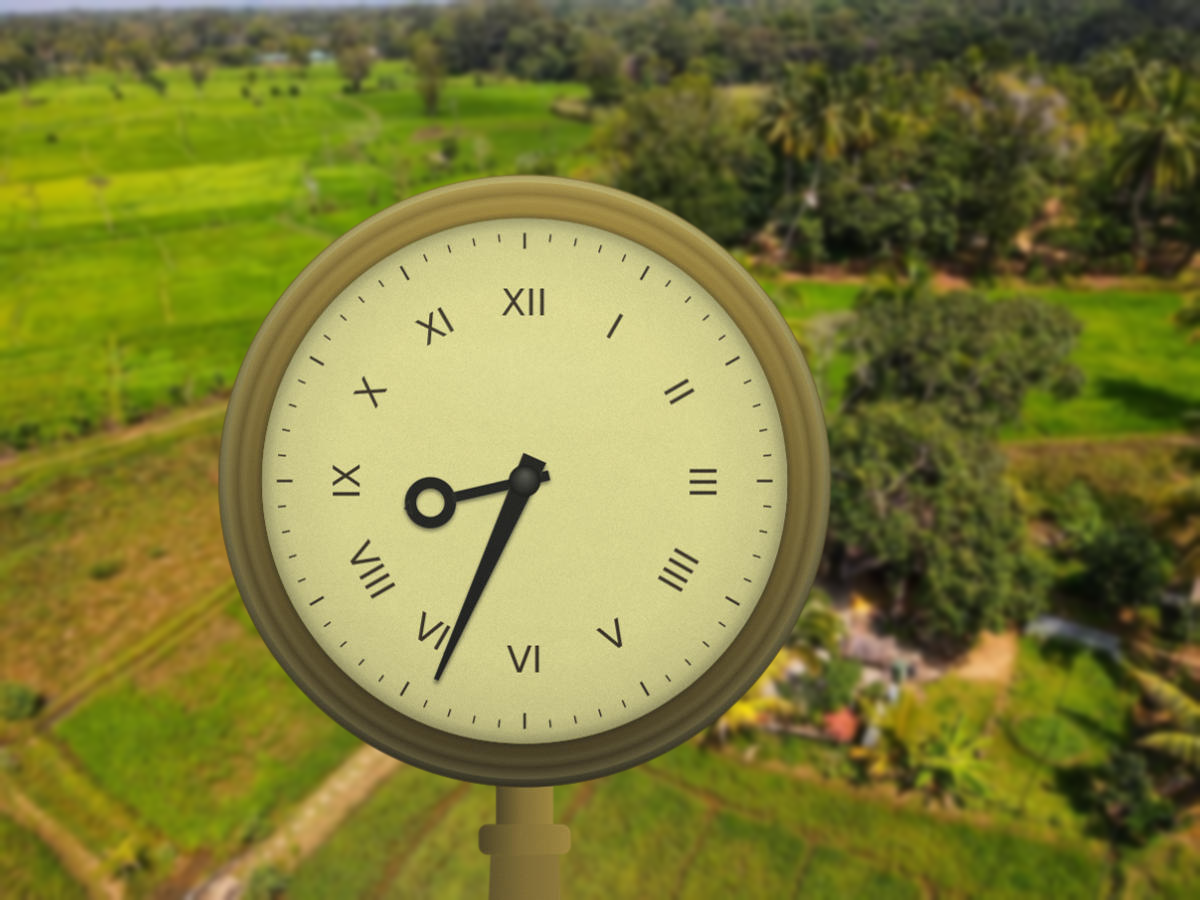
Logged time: 8,34
